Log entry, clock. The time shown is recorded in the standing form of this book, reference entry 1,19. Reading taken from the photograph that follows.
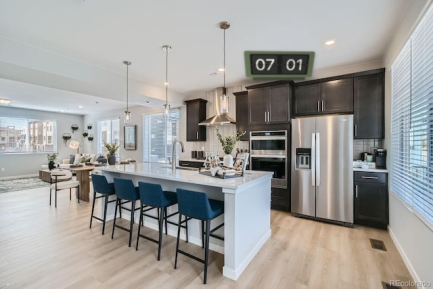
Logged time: 7,01
